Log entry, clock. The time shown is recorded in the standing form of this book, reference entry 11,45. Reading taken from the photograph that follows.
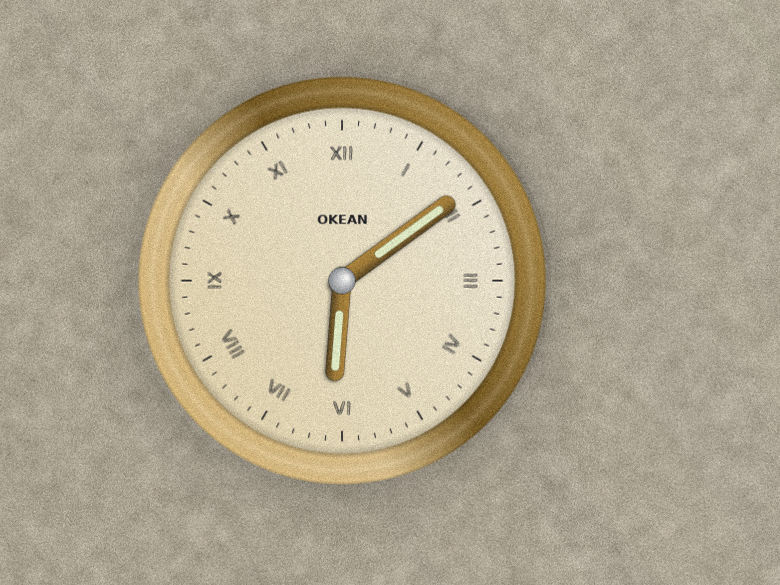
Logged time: 6,09
